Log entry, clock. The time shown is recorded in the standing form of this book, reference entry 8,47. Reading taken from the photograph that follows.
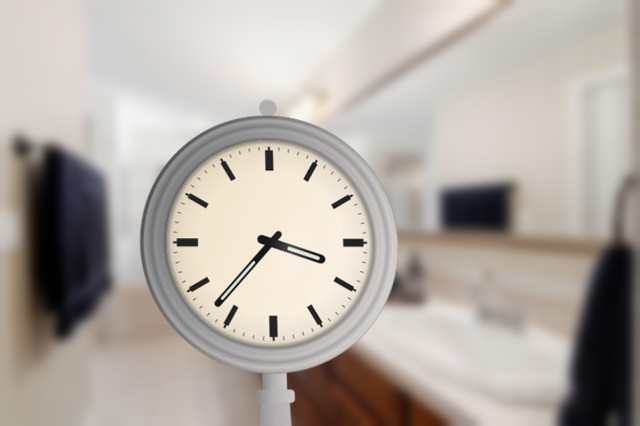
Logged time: 3,37
